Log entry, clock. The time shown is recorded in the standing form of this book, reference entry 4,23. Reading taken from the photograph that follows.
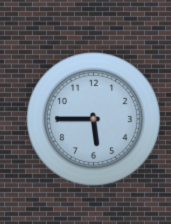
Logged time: 5,45
